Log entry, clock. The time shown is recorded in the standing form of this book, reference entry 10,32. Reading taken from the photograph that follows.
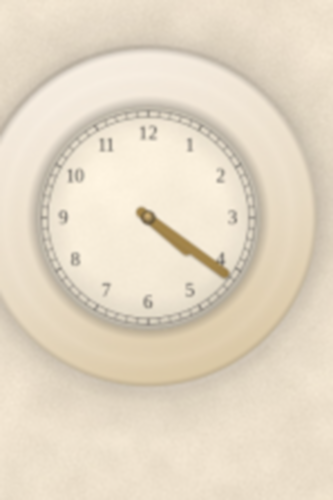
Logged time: 4,21
